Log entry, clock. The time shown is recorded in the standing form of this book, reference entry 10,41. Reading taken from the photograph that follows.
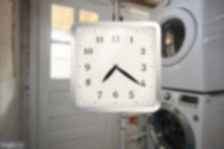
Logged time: 7,21
